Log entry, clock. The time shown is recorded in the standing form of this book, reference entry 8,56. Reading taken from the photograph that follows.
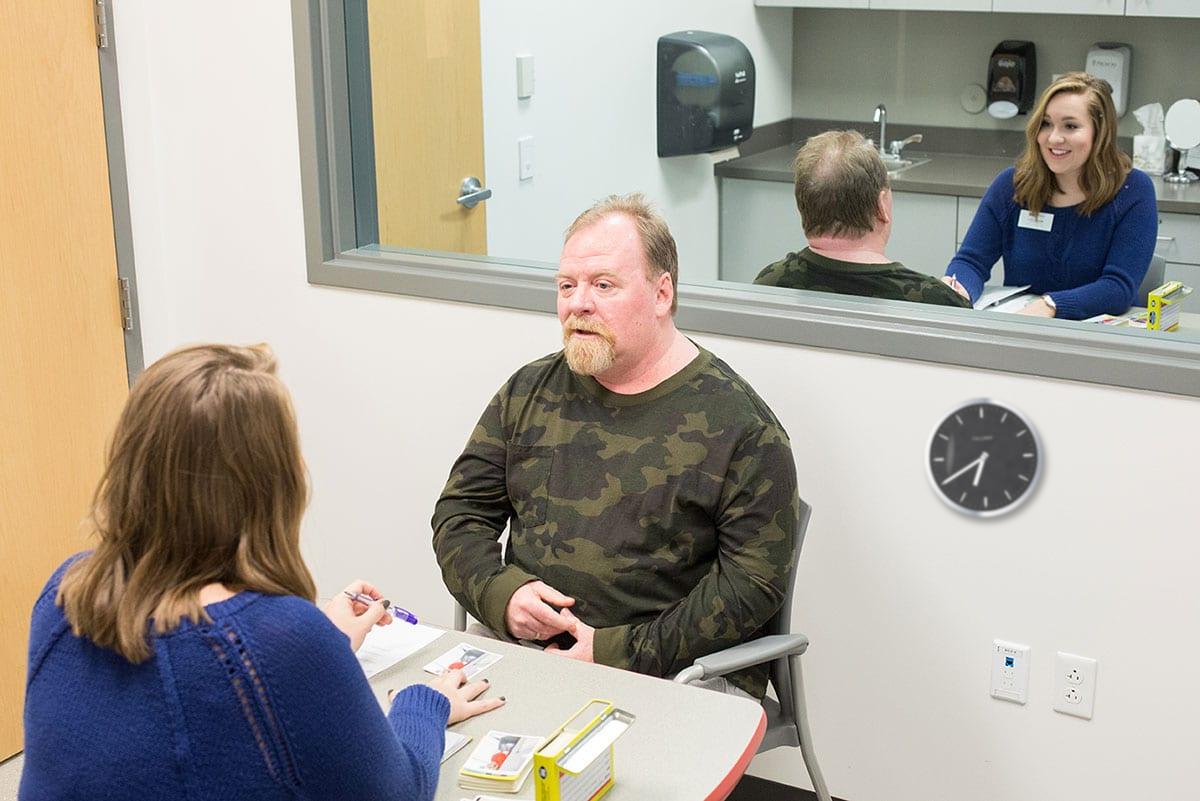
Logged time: 6,40
